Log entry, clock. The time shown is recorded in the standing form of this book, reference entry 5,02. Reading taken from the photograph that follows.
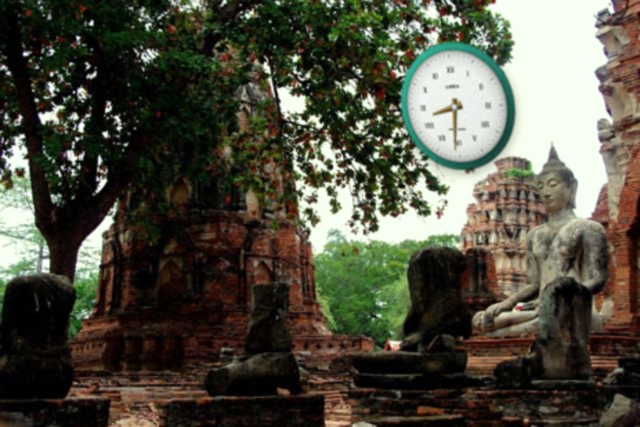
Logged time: 8,31
